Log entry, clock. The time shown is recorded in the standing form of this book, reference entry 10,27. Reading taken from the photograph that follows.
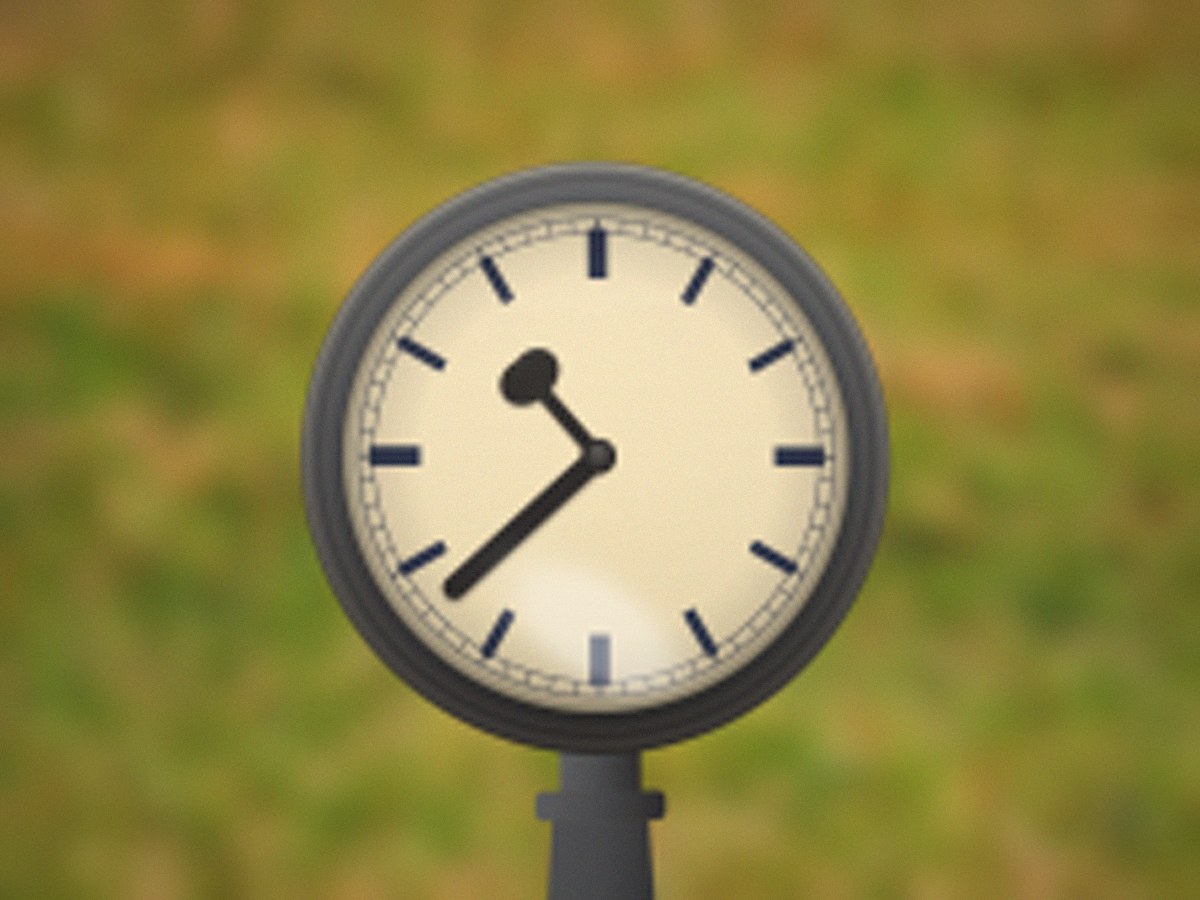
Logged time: 10,38
